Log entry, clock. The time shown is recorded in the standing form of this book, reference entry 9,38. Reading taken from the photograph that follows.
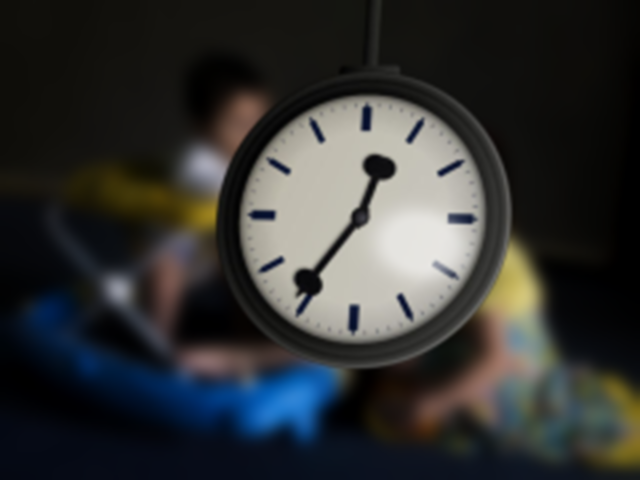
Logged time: 12,36
